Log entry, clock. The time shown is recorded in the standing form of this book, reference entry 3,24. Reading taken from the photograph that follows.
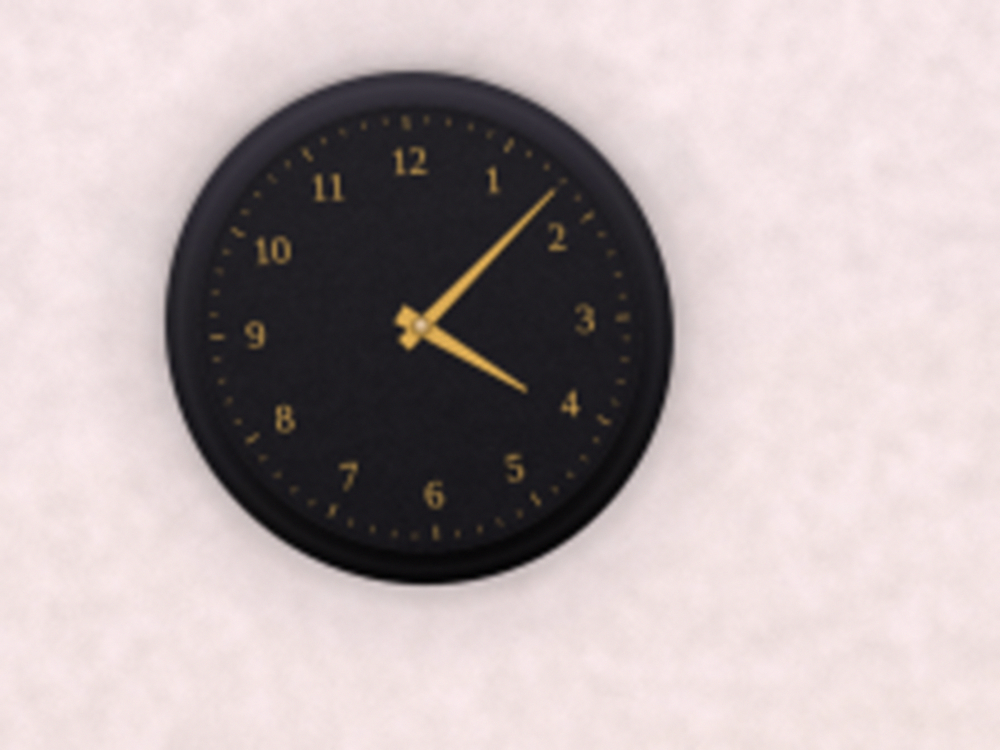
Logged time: 4,08
